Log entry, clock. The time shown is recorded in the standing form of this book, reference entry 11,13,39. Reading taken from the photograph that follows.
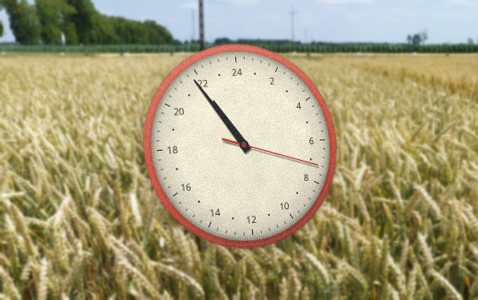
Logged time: 21,54,18
